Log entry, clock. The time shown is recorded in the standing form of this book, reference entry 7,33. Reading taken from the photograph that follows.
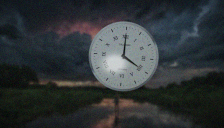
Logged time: 4,00
